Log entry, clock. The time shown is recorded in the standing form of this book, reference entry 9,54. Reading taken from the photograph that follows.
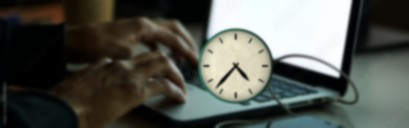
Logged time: 4,37
